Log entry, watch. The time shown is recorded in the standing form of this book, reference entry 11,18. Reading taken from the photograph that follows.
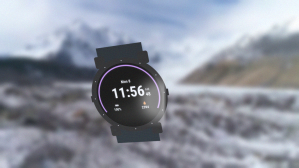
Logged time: 11,56
